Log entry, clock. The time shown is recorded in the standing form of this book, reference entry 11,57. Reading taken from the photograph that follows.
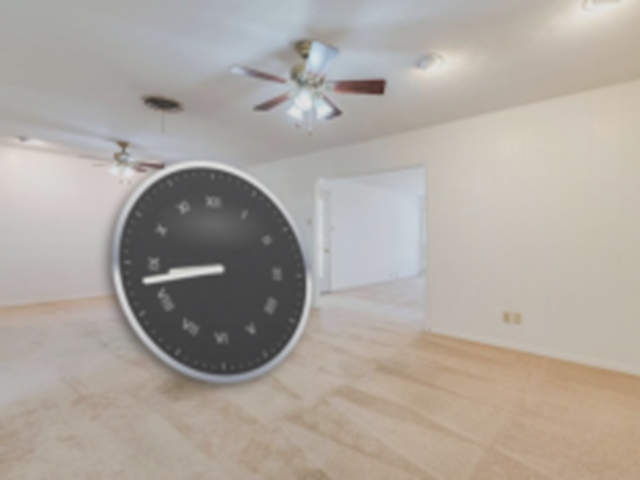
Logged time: 8,43
